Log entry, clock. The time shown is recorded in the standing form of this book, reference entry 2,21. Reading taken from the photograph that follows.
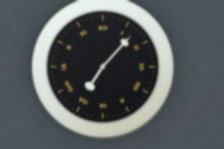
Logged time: 7,07
